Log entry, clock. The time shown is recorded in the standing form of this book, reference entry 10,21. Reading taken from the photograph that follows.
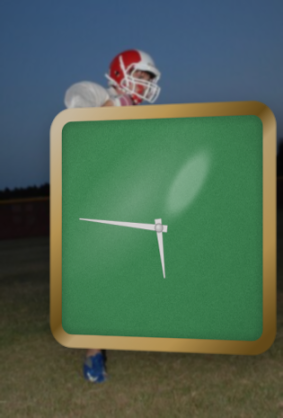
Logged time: 5,46
